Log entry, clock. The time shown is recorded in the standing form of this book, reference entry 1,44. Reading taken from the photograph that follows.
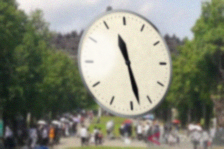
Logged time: 11,28
